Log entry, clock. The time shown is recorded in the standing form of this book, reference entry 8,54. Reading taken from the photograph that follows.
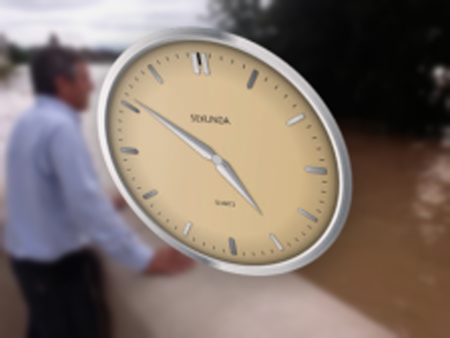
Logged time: 4,51
